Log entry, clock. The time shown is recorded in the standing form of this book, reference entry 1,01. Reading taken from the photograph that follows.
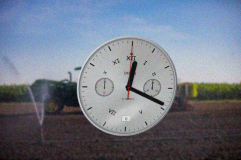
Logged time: 12,19
